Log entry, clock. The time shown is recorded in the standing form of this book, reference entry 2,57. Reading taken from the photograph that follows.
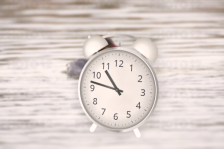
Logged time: 10,47
